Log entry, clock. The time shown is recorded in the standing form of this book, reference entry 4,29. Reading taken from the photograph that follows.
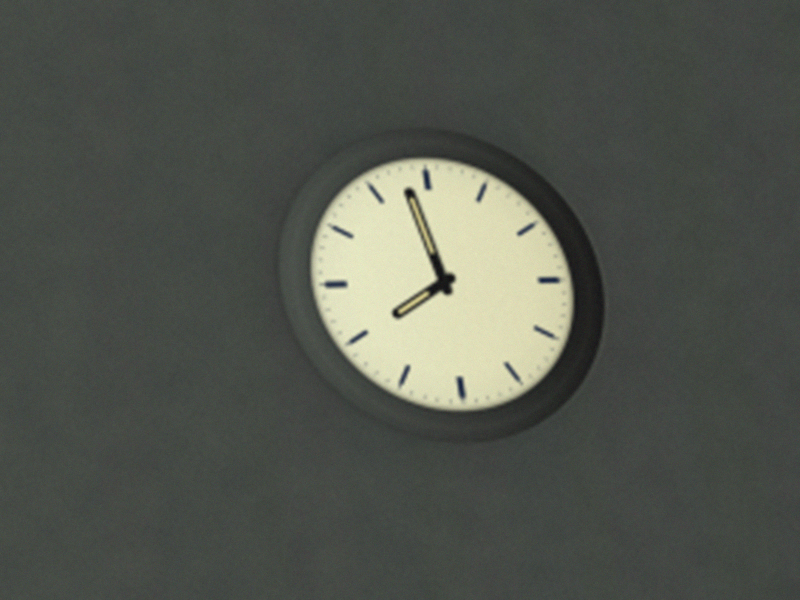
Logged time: 7,58
